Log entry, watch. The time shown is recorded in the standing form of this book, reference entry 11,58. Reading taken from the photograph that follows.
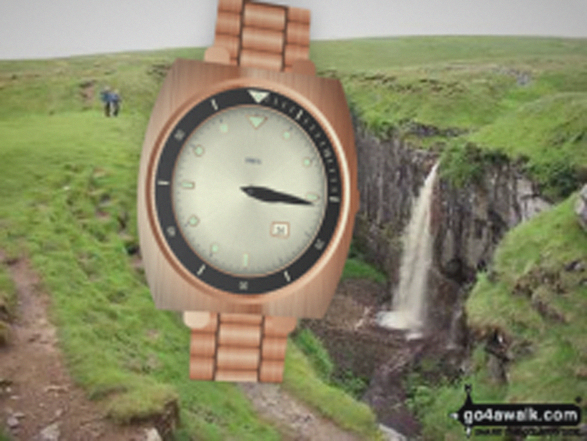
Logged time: 3,16
